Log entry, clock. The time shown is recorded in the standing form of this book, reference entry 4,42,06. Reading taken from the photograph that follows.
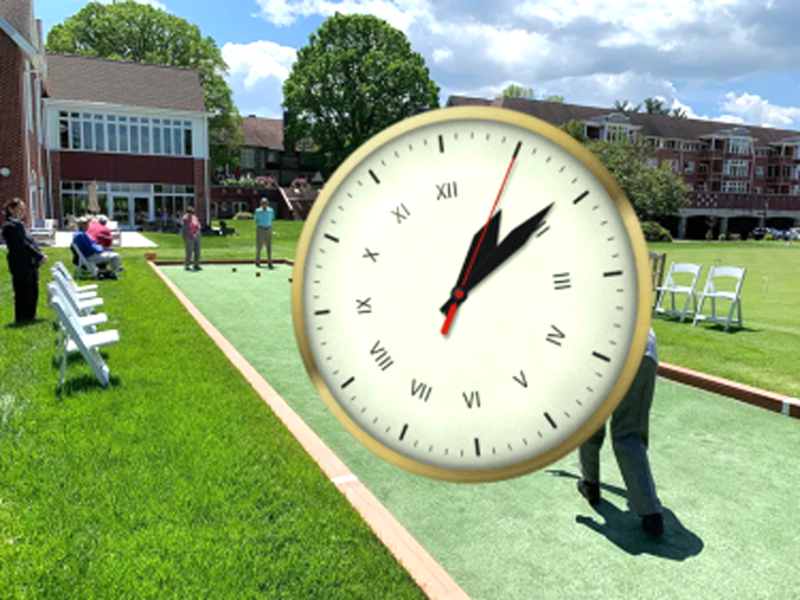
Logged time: 1,09,05
